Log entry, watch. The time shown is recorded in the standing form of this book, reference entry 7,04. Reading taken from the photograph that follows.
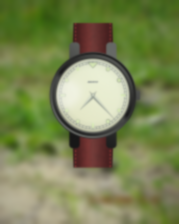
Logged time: 7,23
